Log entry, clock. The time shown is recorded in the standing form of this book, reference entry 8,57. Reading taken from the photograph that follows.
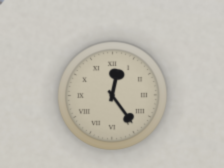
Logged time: 12,24
